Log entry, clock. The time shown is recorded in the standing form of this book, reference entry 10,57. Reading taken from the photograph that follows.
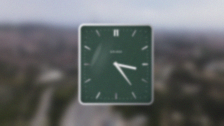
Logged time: 3,24
